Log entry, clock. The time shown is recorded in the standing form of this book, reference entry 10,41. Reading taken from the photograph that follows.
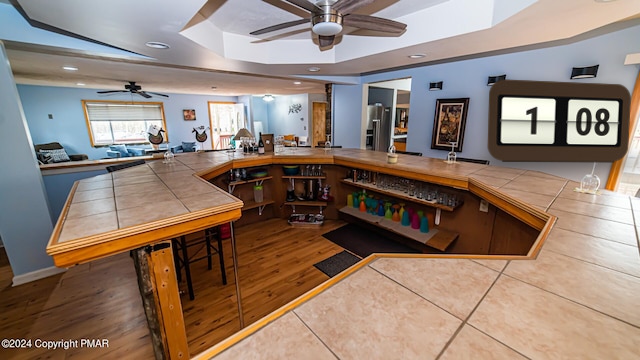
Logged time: 1,08
